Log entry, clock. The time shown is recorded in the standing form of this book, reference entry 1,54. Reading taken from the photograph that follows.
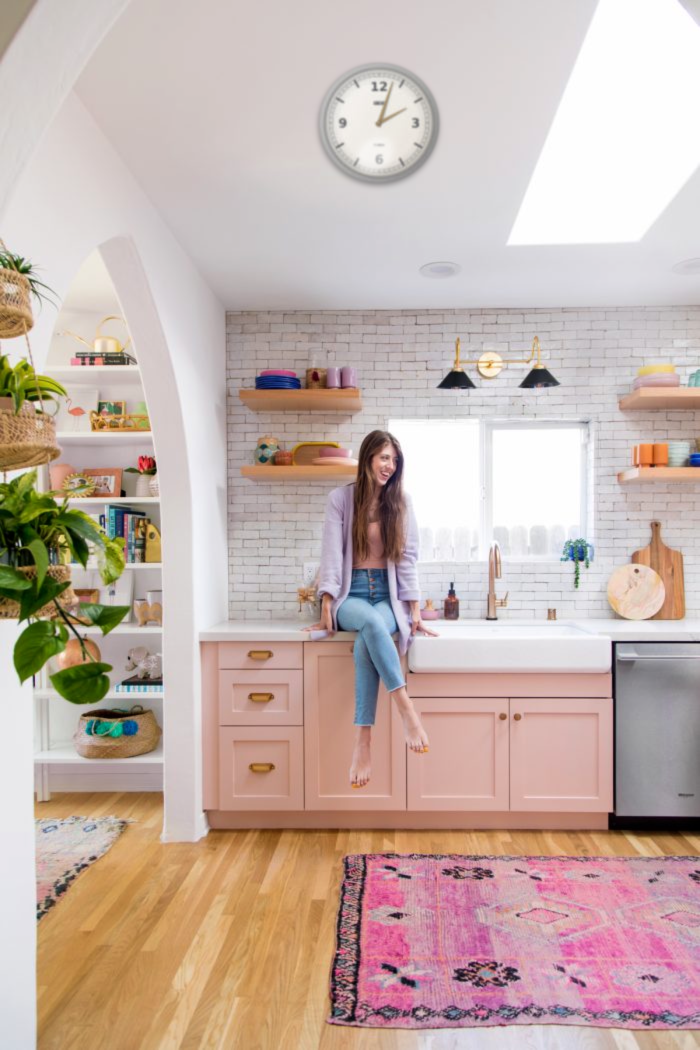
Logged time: 2,03
